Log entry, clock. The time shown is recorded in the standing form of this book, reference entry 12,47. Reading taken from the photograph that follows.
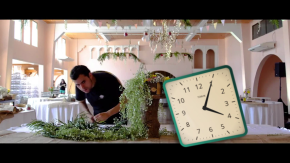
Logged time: 4,05
